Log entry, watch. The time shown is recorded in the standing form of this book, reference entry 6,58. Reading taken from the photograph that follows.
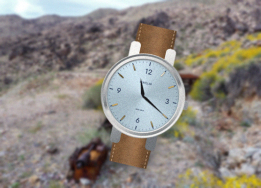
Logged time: 11,20
